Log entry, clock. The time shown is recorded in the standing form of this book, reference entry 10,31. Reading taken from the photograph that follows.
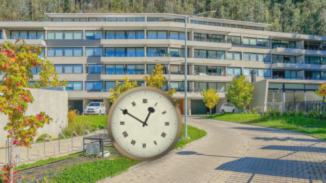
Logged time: 12,50
